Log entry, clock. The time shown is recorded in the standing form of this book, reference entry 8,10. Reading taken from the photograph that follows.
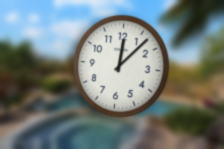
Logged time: 12,07
